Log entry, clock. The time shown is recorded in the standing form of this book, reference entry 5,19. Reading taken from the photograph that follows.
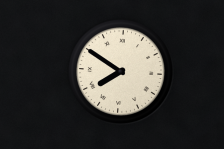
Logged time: 7,50
